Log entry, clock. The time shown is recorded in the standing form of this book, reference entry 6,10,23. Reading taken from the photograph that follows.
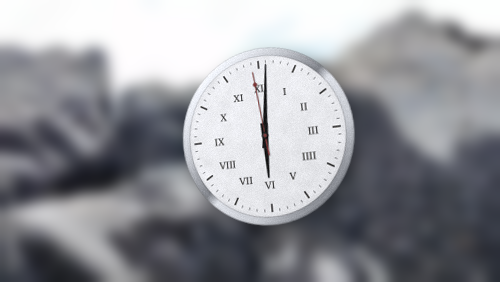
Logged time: 6,00,59
